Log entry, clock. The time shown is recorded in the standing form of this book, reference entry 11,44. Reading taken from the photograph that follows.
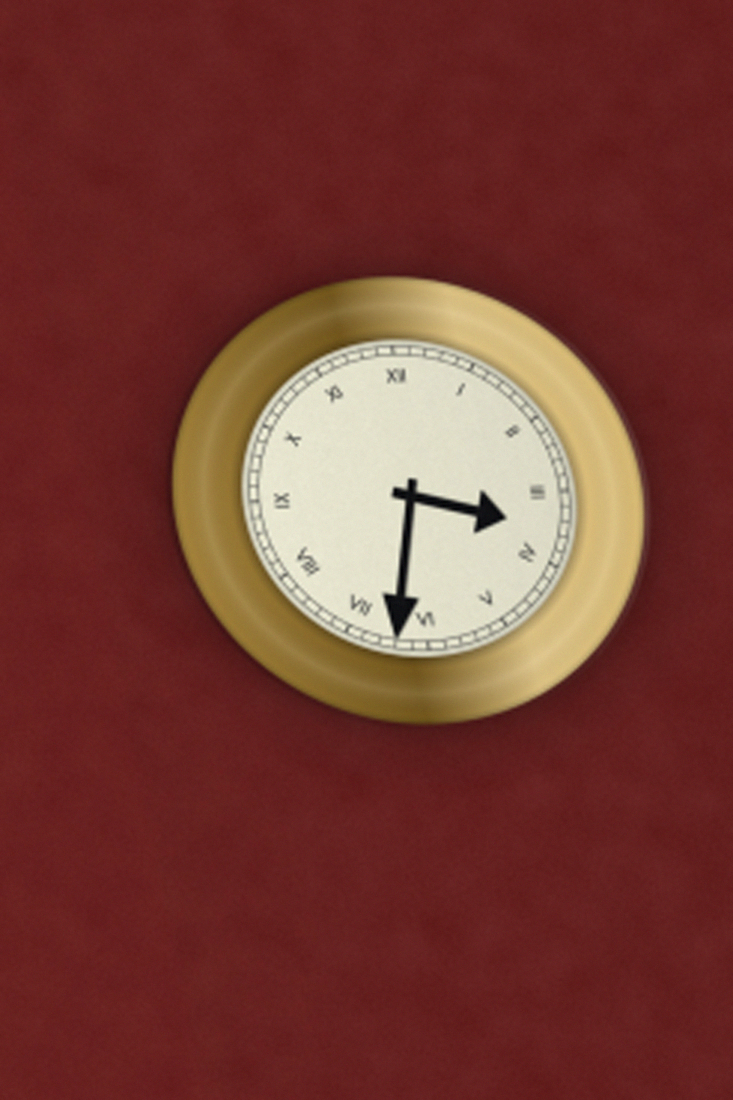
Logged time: 3,32
